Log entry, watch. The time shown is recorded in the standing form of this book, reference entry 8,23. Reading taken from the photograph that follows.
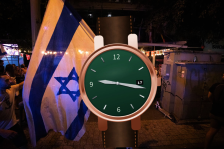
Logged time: 9,17
